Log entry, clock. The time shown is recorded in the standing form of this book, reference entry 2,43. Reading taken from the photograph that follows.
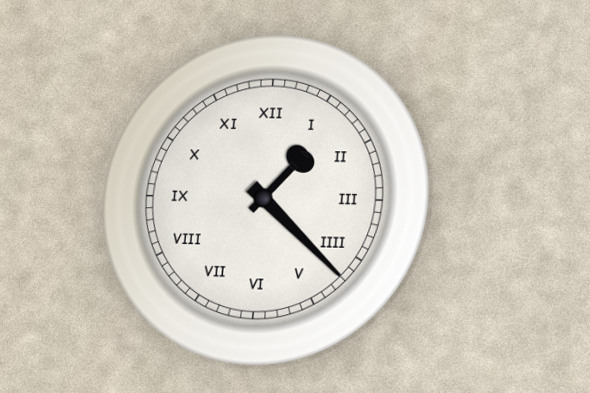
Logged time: 1,22
